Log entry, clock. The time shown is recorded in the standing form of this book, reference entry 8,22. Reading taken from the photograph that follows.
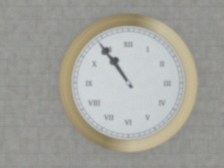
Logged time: 10,54
